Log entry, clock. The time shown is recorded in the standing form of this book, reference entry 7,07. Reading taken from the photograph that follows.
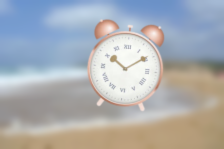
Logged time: 10,09
